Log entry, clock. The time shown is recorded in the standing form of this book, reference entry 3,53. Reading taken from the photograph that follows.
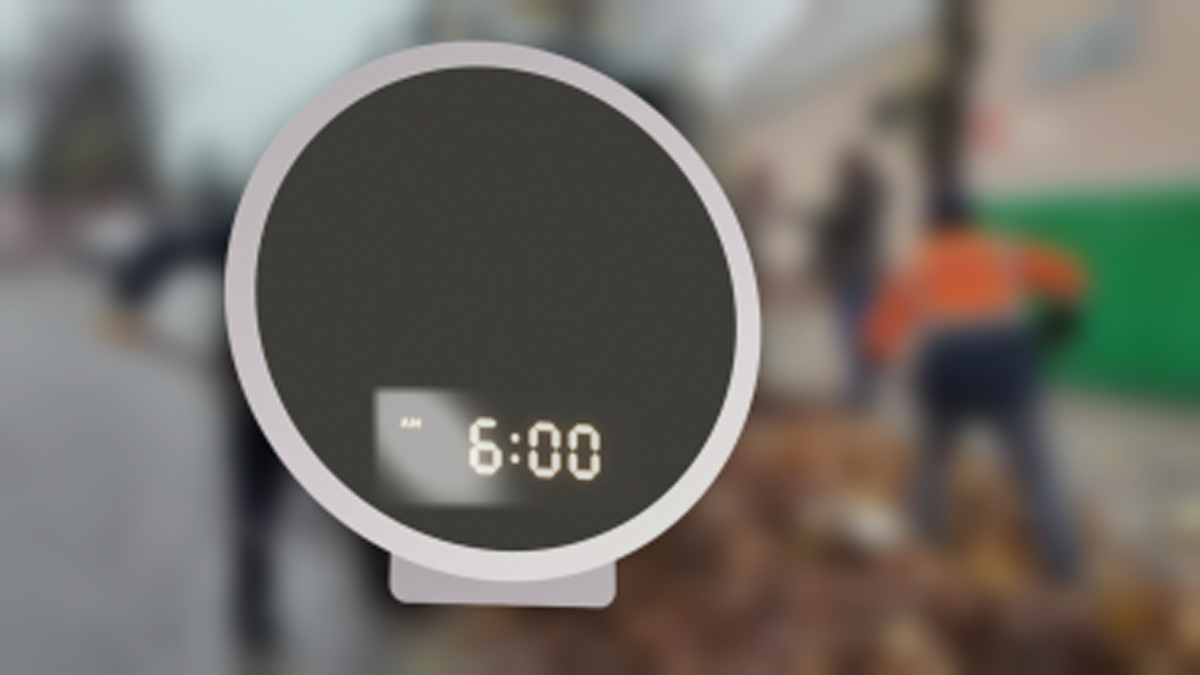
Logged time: 6,00
